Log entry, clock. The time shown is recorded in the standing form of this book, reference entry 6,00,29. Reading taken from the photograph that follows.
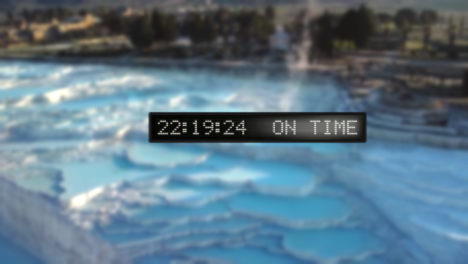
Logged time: 22,19,24
